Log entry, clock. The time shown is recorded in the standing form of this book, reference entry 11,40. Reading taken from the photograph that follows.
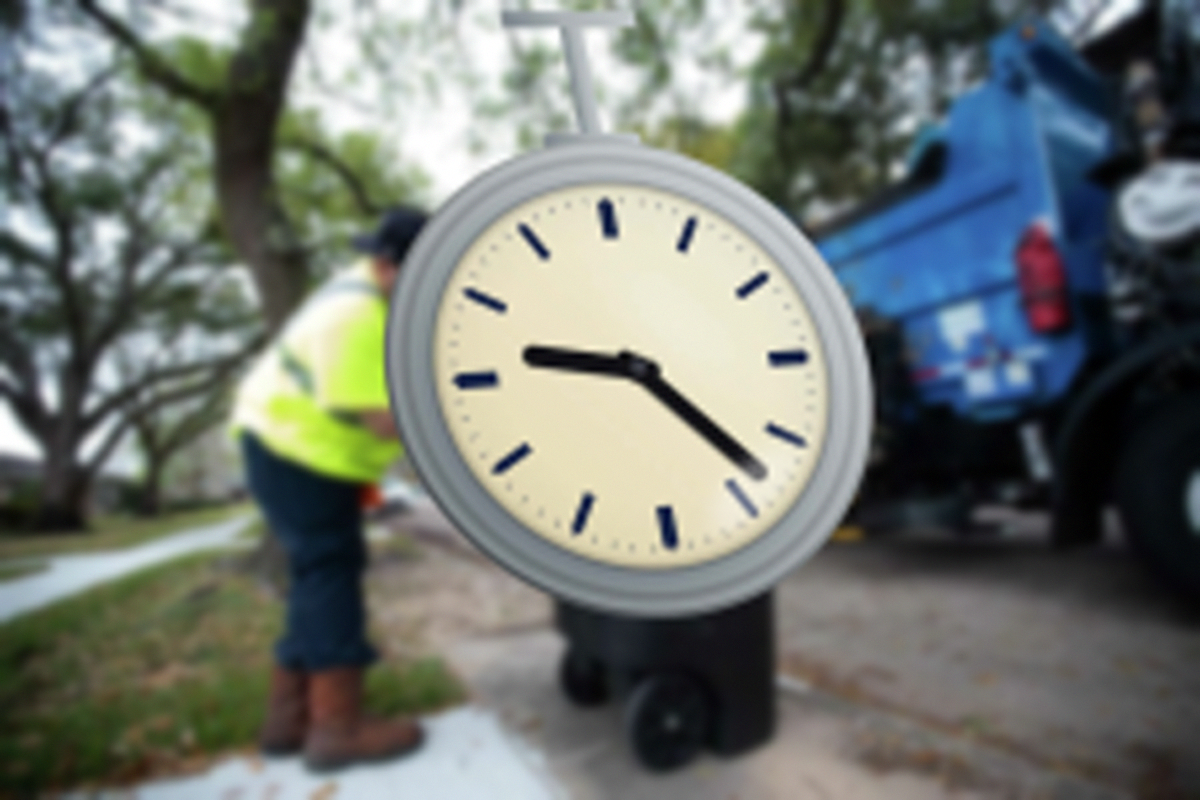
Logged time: 9,23
